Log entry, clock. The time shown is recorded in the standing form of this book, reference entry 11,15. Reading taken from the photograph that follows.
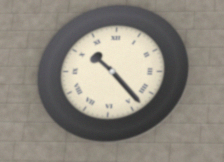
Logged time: 10,23
